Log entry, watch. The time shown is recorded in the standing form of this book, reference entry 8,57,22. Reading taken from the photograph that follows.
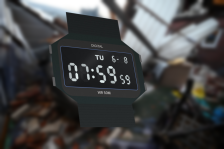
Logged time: 7,59,59
